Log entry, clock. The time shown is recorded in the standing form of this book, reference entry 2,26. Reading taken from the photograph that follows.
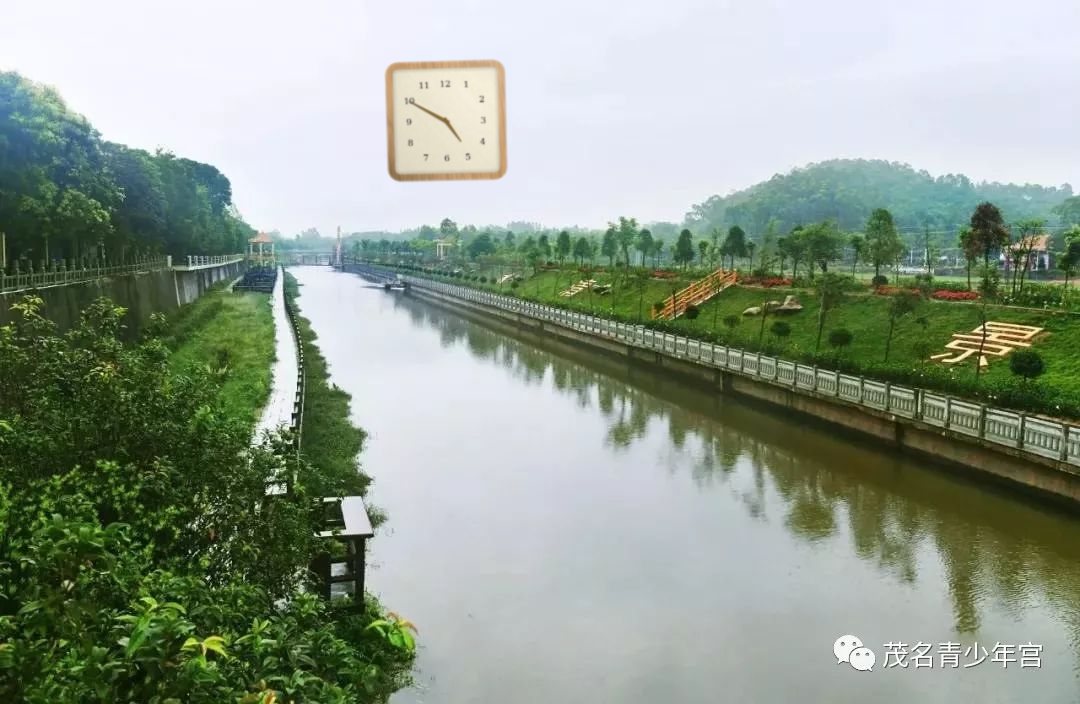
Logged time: 4,50
